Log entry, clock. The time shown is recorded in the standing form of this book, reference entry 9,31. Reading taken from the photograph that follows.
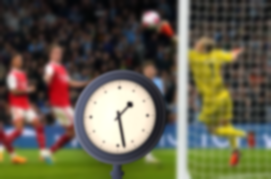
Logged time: 1,28
